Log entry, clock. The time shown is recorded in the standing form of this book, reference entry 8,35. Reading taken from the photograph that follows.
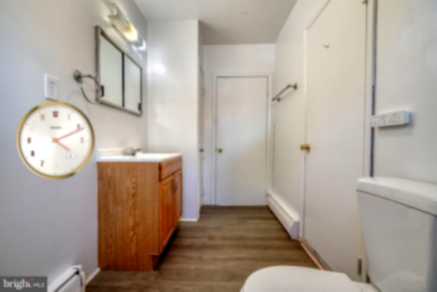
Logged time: 4,11
